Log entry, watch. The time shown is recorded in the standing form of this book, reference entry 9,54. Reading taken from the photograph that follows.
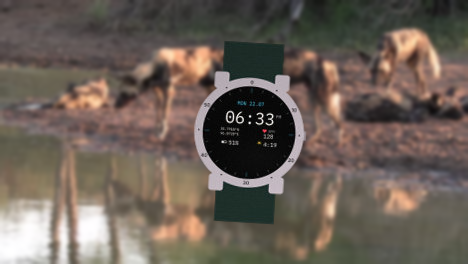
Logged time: 6,33
